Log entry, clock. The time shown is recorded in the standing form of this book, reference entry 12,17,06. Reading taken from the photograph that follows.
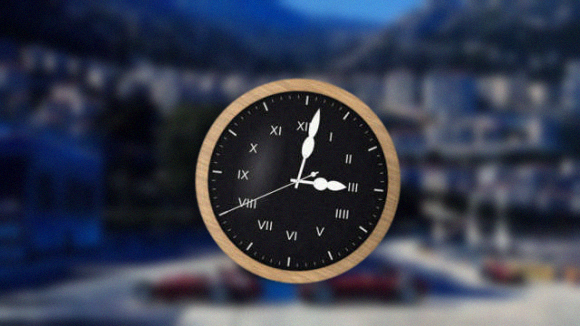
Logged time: 3,01,40
